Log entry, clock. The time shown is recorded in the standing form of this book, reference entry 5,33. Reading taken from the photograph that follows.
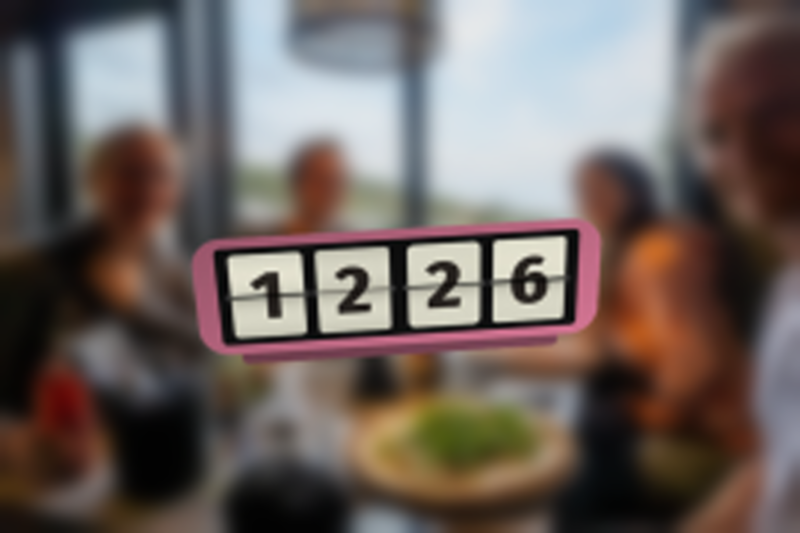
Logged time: 12,26
